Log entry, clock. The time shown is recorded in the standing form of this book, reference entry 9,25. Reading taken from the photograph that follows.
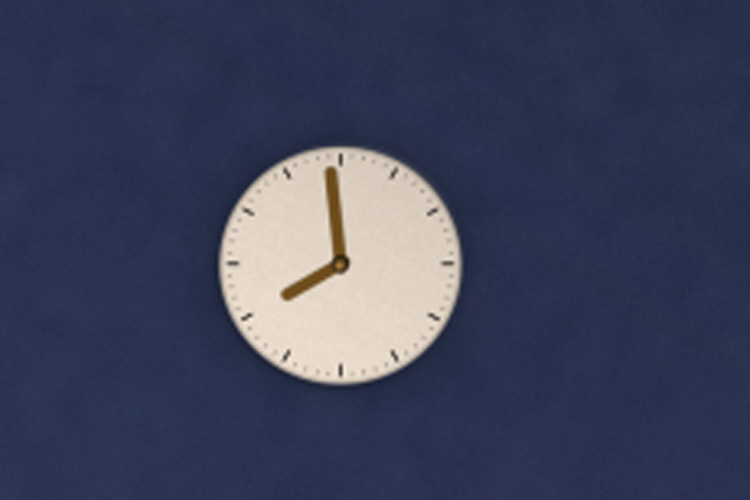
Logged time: 7,59
